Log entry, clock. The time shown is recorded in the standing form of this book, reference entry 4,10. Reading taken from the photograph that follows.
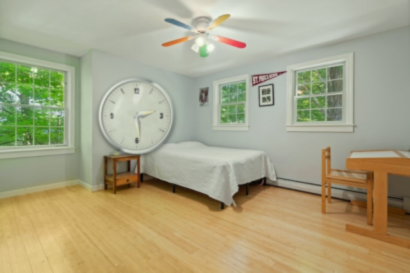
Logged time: 2,29
